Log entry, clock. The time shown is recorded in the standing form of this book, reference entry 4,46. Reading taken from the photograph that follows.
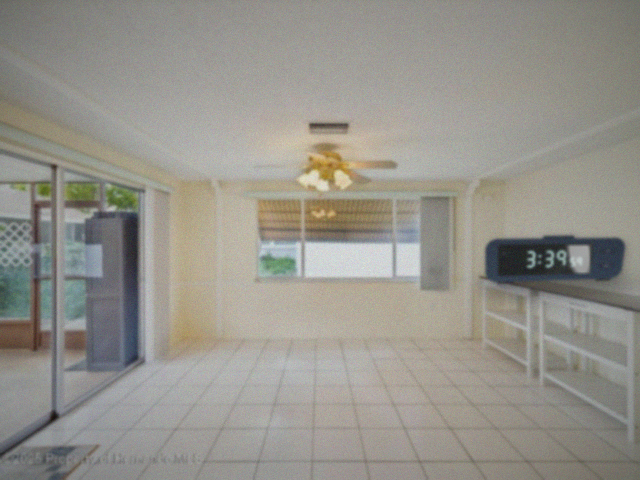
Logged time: 3,39
